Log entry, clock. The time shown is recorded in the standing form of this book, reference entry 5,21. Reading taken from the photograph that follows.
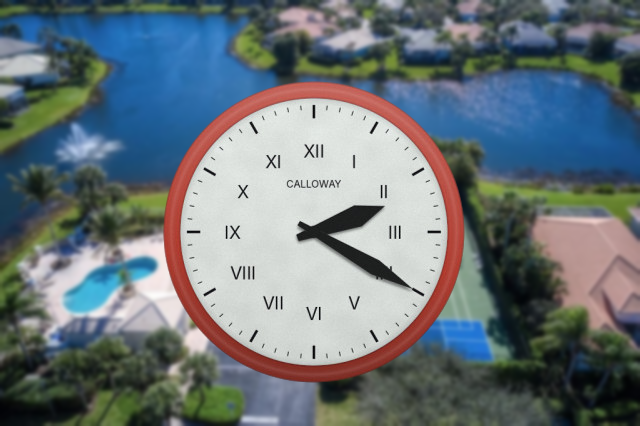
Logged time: 2,20
